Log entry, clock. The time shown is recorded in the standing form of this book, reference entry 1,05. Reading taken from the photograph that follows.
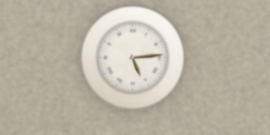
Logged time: 5,14
